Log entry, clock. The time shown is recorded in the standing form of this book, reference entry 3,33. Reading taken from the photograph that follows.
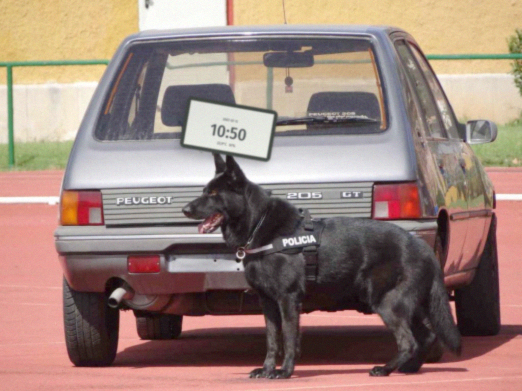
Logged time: 10,50
